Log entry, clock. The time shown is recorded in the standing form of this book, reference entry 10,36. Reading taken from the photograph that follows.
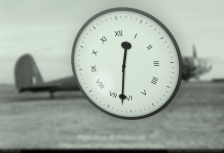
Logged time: 12,32
